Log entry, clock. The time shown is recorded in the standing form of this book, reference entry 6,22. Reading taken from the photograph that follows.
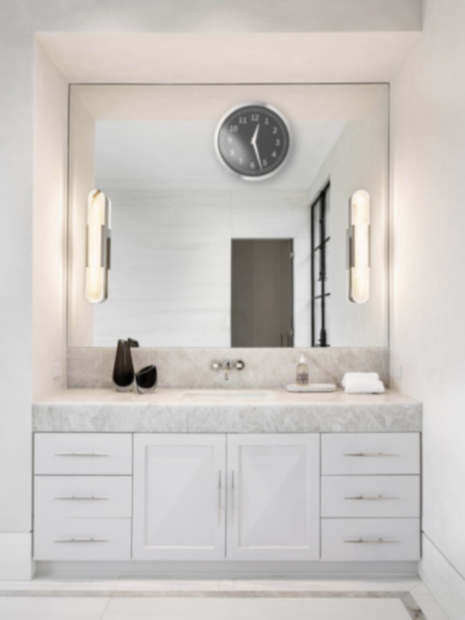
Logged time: 12,27
